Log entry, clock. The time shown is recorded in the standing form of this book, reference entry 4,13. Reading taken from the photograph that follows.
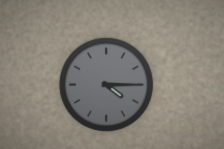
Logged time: 4,15
